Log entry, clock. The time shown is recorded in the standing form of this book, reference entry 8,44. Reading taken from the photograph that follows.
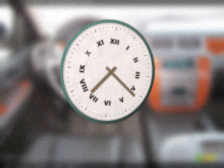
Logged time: 7,21
